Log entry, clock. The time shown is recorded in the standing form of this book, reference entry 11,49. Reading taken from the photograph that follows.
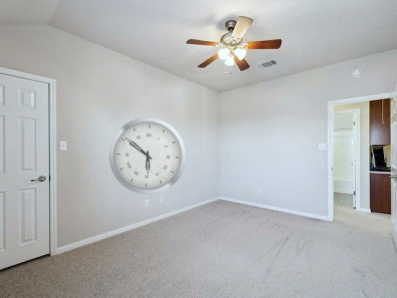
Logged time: 5,51
